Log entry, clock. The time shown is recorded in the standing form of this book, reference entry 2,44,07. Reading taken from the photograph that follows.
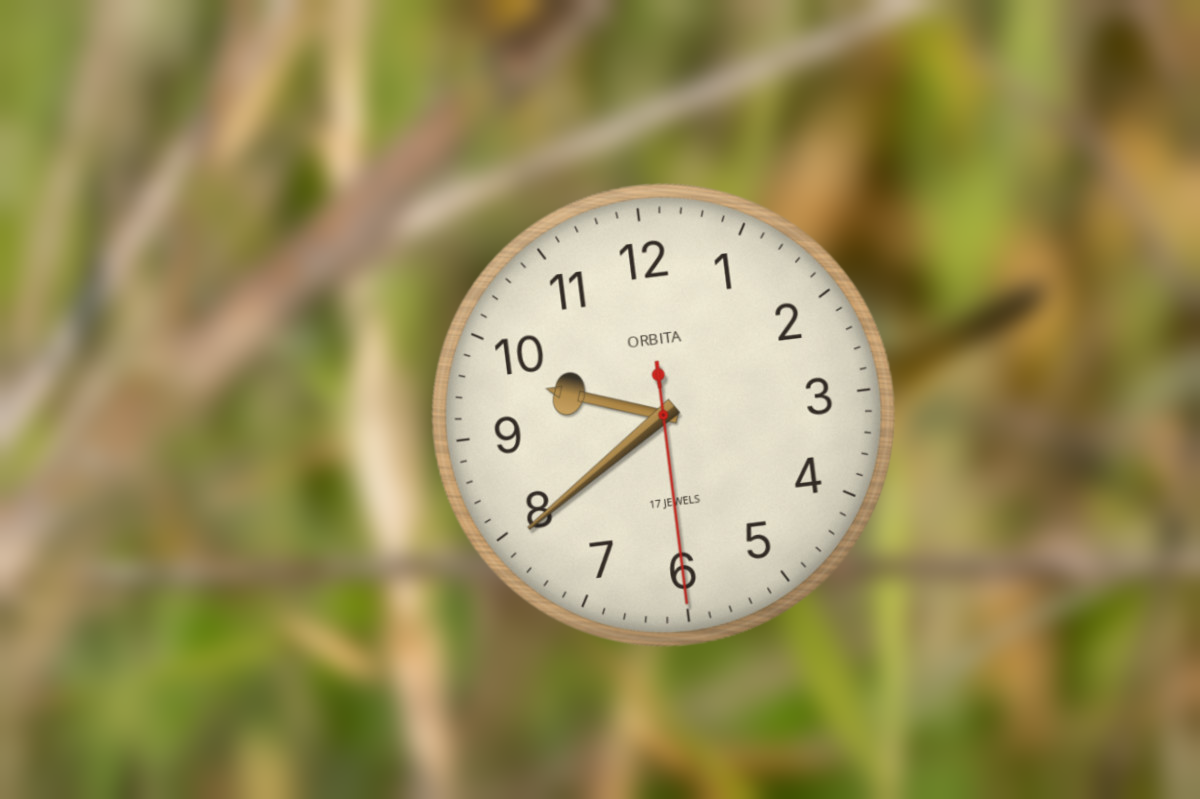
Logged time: 9,39,30
